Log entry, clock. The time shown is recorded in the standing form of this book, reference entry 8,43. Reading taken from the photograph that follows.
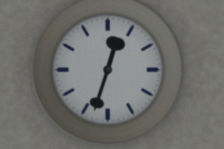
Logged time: 12,33
